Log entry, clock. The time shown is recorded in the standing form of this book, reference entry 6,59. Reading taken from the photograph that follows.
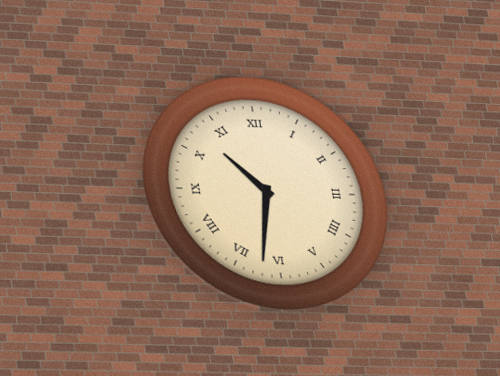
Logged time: 10,32
